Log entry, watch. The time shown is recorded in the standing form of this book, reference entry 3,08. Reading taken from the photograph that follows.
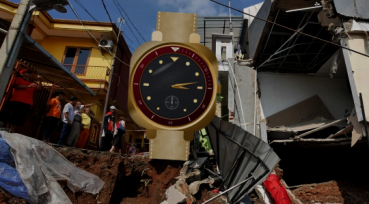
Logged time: 3,13
